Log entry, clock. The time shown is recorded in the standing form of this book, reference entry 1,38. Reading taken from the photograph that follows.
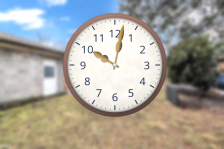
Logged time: 10,02
